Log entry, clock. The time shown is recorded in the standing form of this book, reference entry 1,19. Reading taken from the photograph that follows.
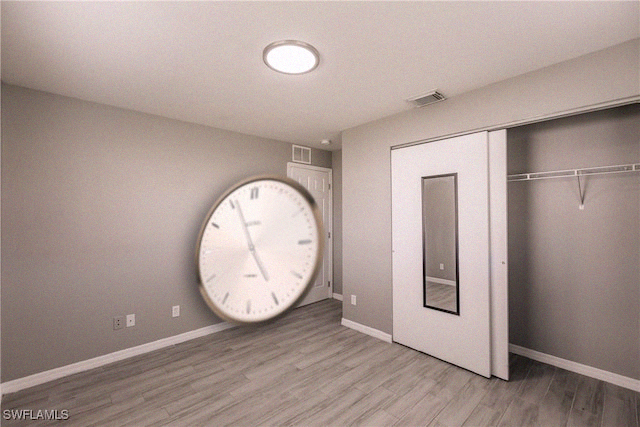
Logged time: 4,56
